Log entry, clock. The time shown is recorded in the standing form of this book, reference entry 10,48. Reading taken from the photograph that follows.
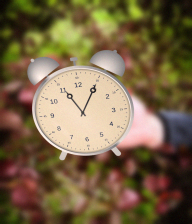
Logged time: 11,05
